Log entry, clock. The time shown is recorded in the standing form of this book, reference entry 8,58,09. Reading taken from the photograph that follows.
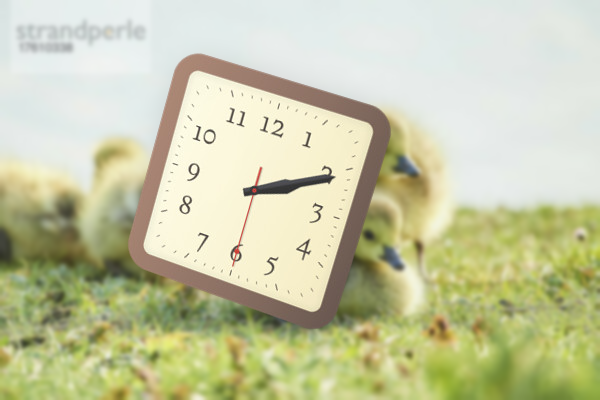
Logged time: 2,10,30
